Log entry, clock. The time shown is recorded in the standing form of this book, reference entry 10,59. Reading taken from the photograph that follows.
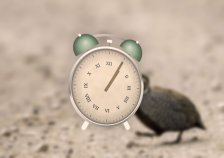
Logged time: 1,05
